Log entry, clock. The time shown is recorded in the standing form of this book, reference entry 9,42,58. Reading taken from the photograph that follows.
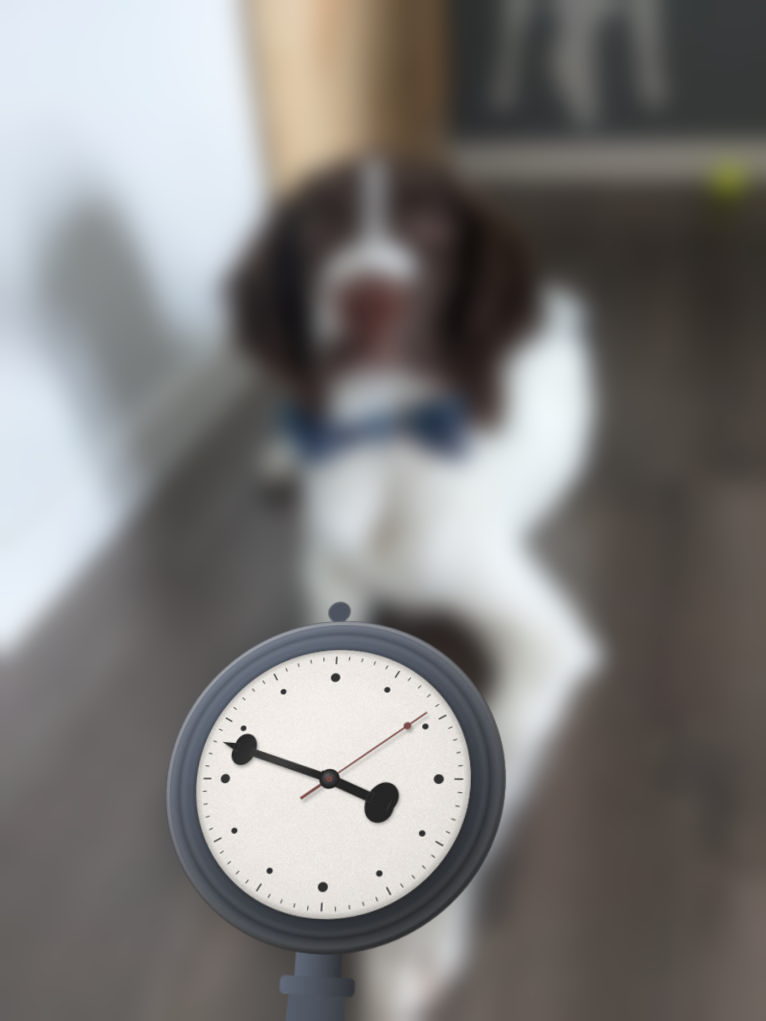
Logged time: 3,48,09
